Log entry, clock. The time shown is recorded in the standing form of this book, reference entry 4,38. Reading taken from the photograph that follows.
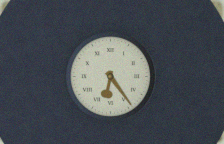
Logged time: 6,24
